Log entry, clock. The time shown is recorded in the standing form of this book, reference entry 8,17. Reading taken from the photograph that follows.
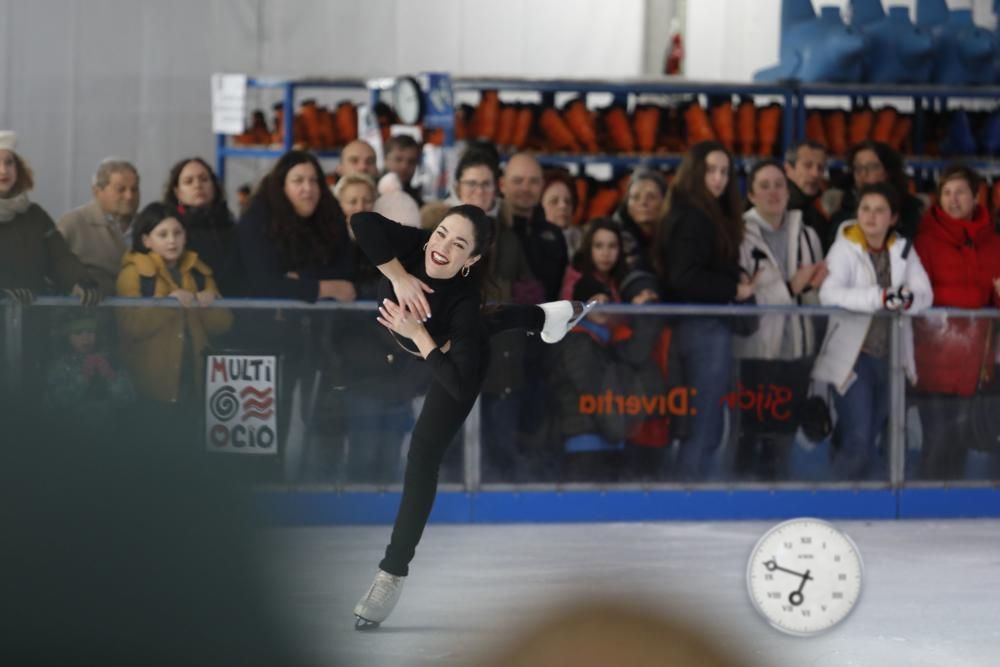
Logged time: 6,48
